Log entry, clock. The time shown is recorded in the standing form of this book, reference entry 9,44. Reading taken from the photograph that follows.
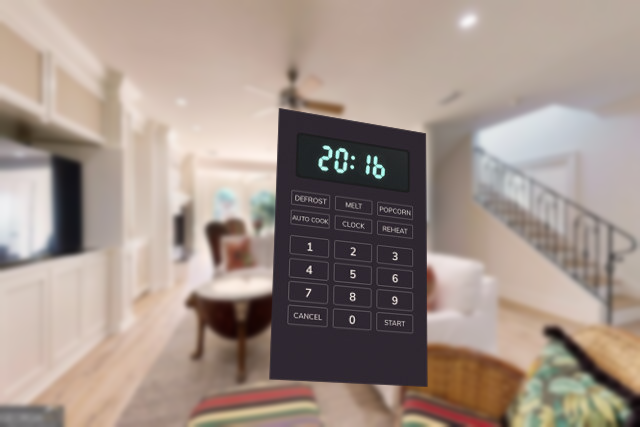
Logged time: 20,16
